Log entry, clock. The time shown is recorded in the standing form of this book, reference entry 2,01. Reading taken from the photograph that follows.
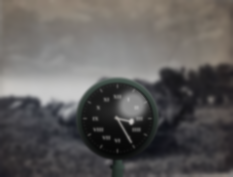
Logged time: 3,25
